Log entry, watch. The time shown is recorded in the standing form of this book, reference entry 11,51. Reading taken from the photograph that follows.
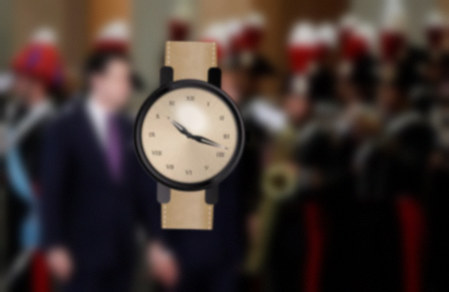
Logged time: 10,18
